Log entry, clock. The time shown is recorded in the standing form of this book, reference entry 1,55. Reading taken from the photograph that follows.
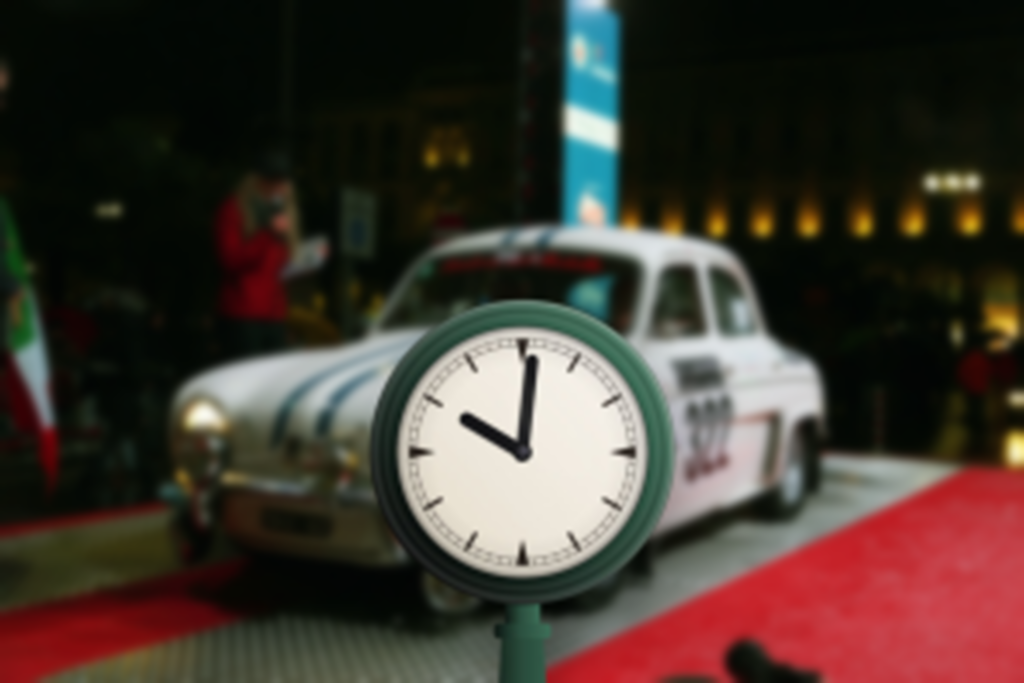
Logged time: 10,01
